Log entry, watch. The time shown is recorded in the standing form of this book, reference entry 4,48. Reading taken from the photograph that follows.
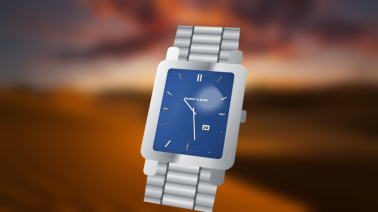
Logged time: 10,28
